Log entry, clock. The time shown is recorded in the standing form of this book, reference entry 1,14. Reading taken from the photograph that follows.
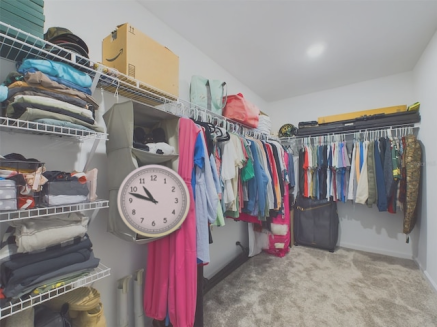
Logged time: 10,48
